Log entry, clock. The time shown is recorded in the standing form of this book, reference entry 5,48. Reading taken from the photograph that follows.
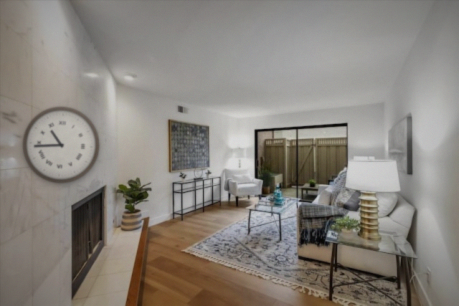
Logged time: 10,44
